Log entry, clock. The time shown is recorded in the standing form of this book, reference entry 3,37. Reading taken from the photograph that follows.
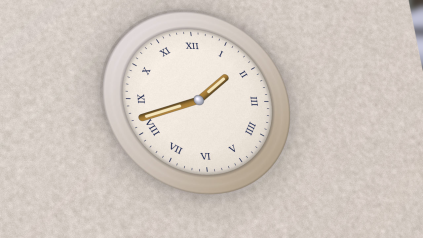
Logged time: 1,42
